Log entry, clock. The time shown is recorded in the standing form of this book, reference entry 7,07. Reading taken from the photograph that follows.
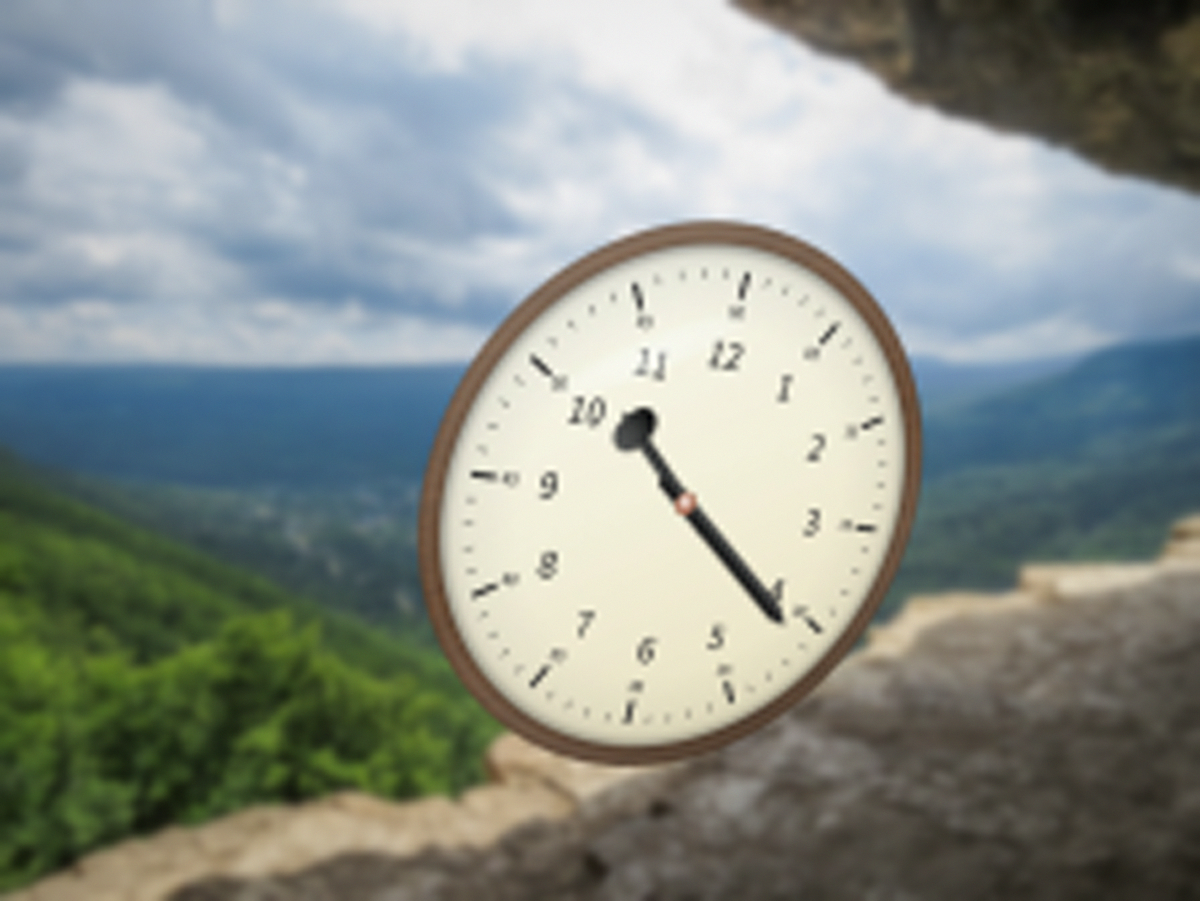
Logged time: 10,21
